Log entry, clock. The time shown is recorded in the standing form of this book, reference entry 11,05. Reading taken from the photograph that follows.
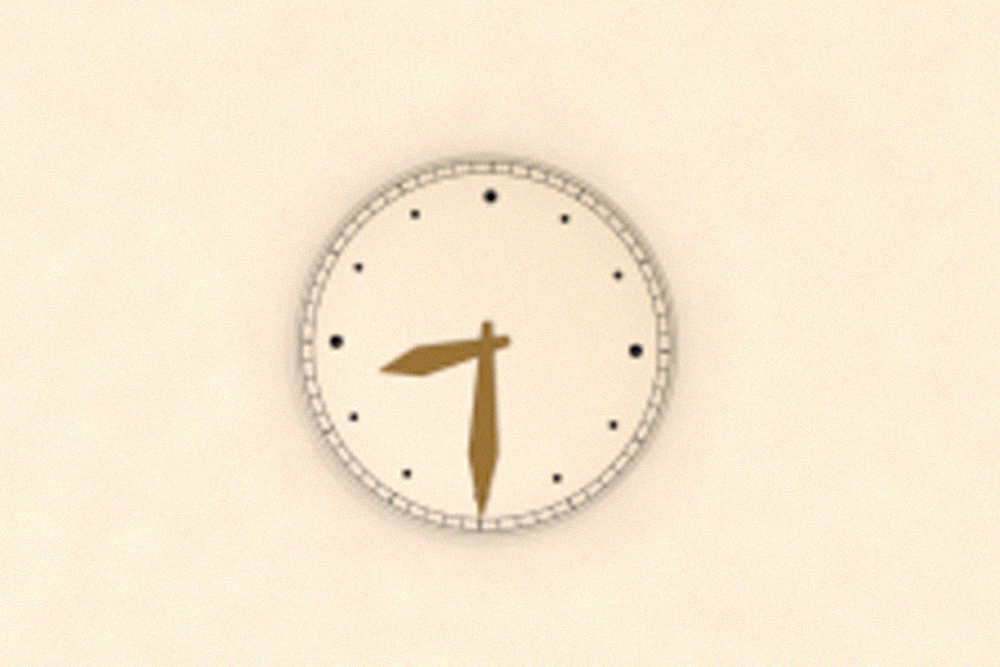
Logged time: 8,30
